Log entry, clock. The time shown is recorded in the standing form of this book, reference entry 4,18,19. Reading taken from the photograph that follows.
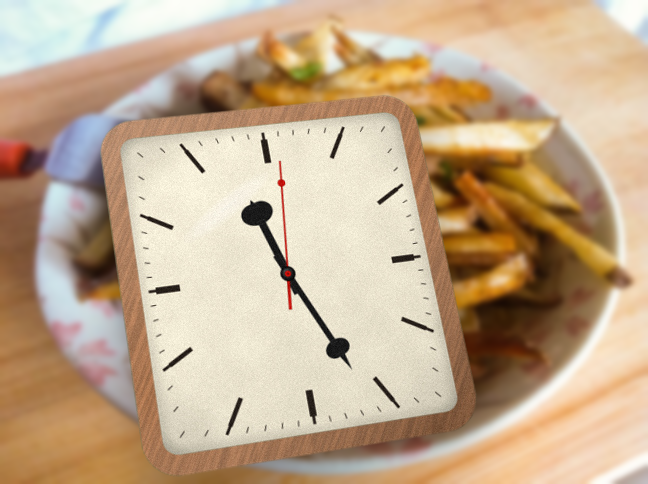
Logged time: 11,26,01
